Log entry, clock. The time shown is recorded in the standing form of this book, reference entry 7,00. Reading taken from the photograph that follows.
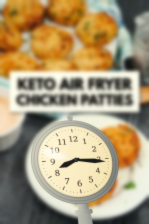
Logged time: 8,16
